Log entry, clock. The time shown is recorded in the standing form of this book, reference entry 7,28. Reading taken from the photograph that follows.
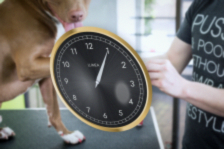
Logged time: 1,05
